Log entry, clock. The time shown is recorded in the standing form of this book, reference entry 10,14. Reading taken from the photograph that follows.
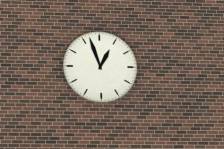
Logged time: 12,57
